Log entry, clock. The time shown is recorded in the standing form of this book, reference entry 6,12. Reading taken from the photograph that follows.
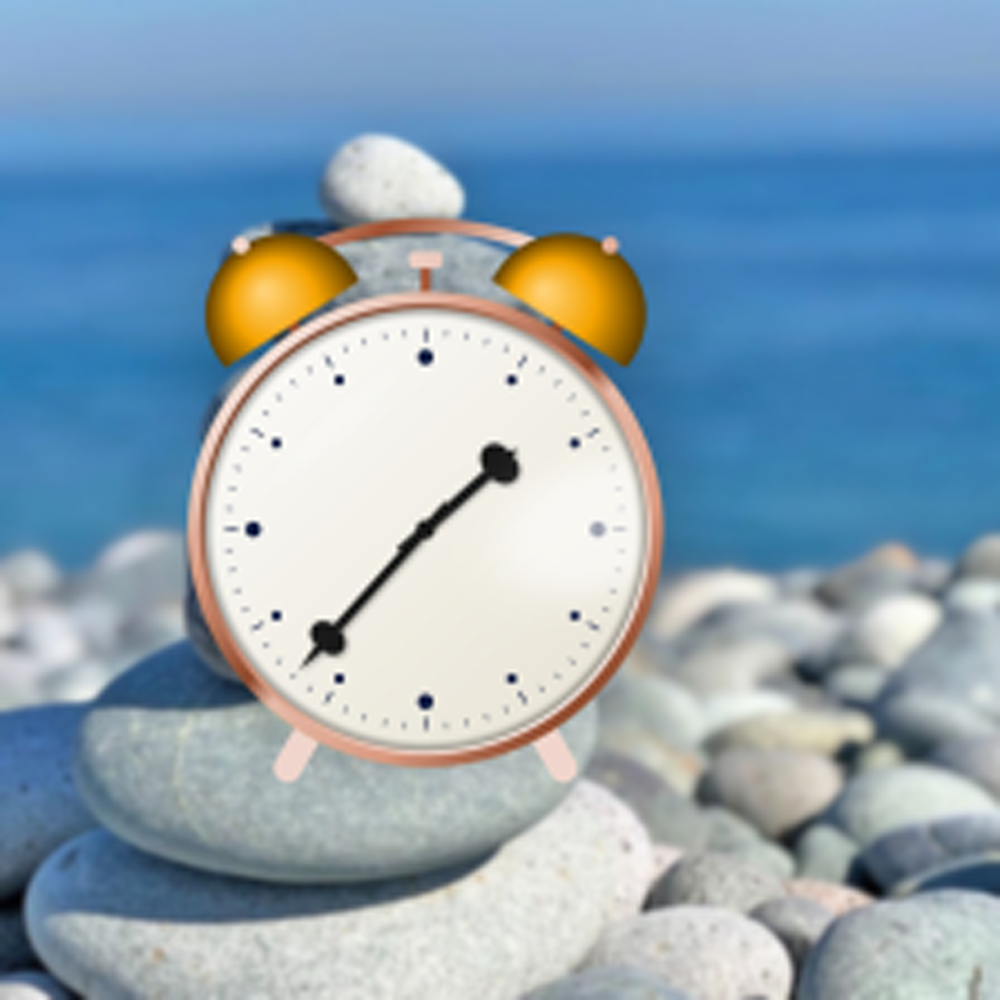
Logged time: 1,37
